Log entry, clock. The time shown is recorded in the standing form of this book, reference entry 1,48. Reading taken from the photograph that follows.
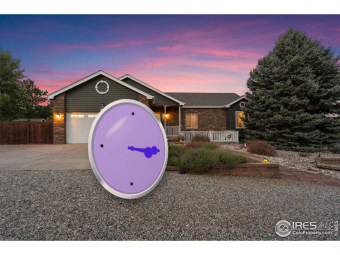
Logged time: 3,15
